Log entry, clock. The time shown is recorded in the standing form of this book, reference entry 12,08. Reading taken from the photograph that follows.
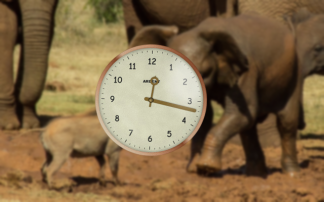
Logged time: 12,17
